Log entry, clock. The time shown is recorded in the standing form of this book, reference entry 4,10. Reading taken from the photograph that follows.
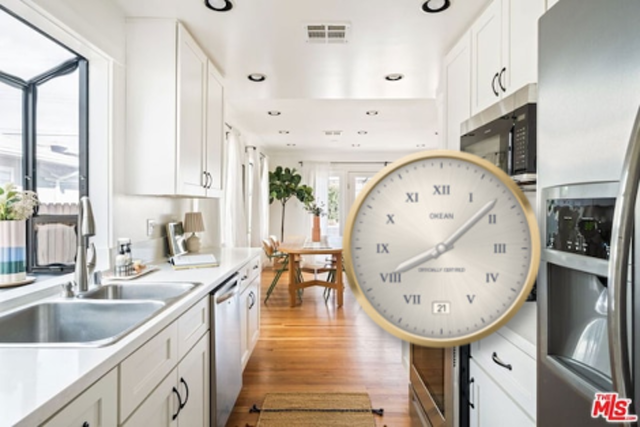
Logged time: 8,08
